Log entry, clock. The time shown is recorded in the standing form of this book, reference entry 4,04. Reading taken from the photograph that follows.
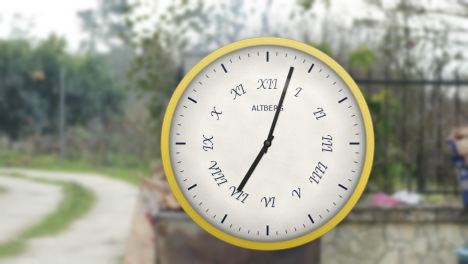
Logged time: 7,03
